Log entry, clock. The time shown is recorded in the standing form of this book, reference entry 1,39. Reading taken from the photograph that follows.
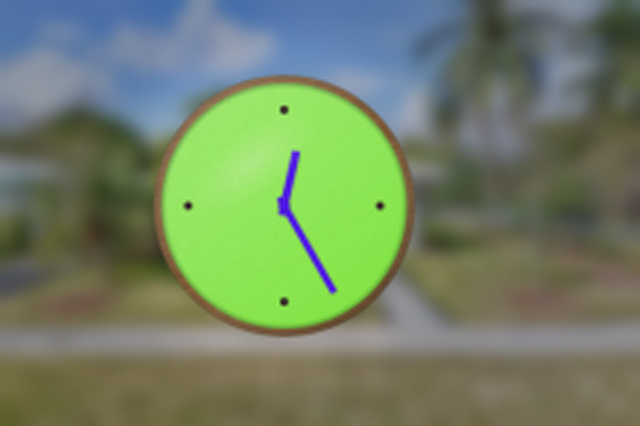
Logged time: 12,25
